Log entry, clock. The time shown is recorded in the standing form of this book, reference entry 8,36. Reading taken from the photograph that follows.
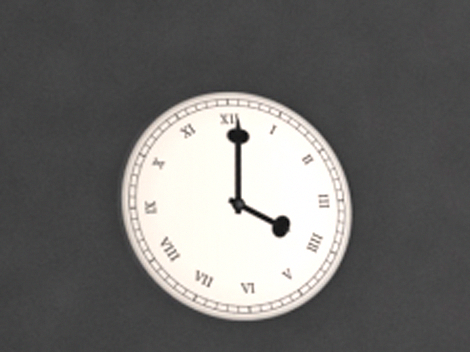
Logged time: 4,01
